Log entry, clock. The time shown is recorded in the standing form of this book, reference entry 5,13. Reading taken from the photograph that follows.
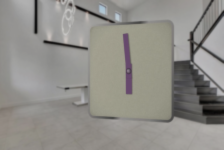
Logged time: 5,59
